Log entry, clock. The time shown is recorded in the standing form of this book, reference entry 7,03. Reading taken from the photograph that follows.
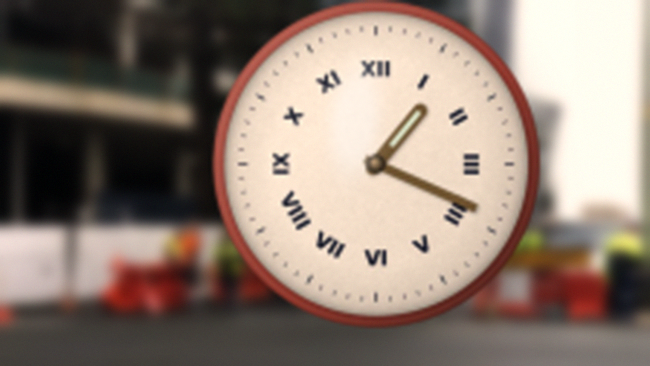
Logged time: 1,19
